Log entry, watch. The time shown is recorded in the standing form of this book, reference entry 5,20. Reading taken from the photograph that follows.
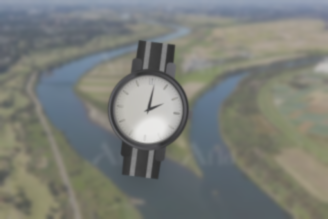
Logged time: 2,01
